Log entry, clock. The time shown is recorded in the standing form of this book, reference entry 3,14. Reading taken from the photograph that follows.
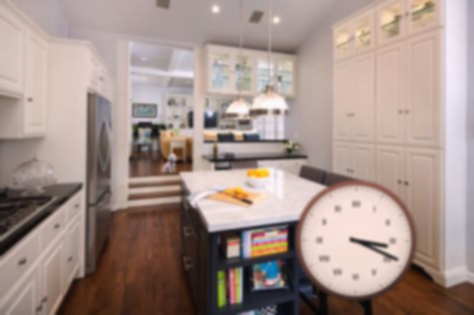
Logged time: 3,19
